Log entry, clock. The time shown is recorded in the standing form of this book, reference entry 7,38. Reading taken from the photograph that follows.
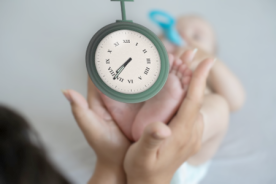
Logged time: 7,37
